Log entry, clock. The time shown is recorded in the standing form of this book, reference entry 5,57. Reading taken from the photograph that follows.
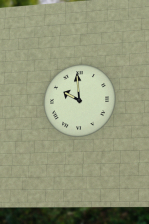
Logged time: 9,59
